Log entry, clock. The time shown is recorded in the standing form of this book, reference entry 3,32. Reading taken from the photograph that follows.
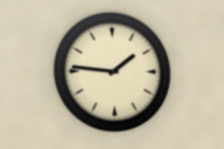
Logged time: 1,46
